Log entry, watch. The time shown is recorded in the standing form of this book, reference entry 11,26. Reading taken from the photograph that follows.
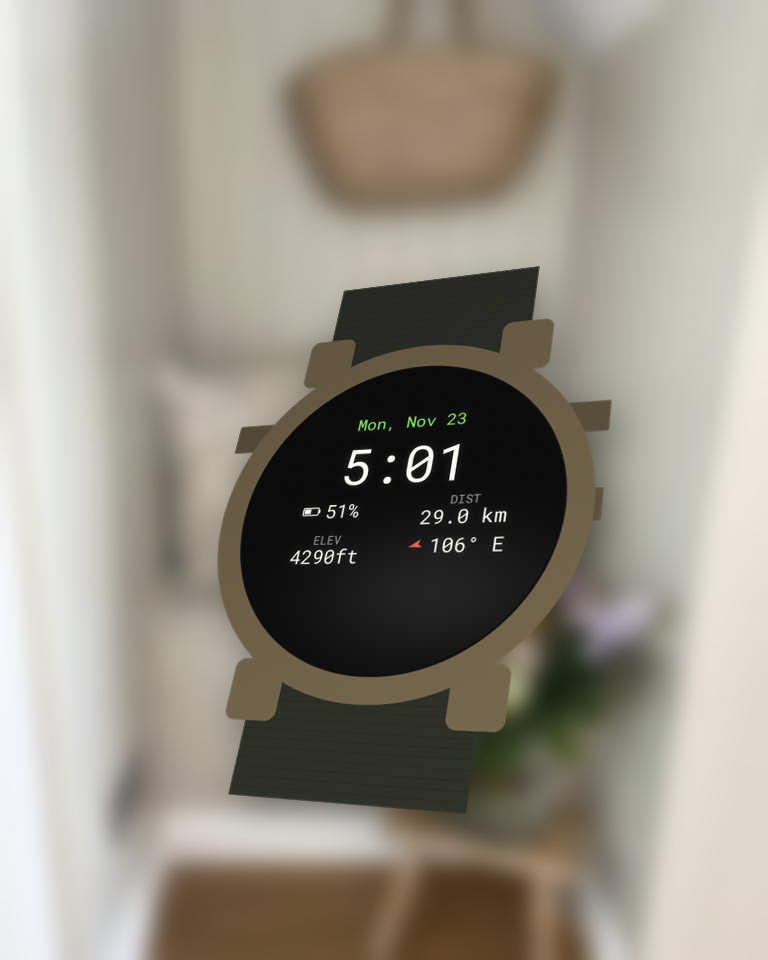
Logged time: 5,01
